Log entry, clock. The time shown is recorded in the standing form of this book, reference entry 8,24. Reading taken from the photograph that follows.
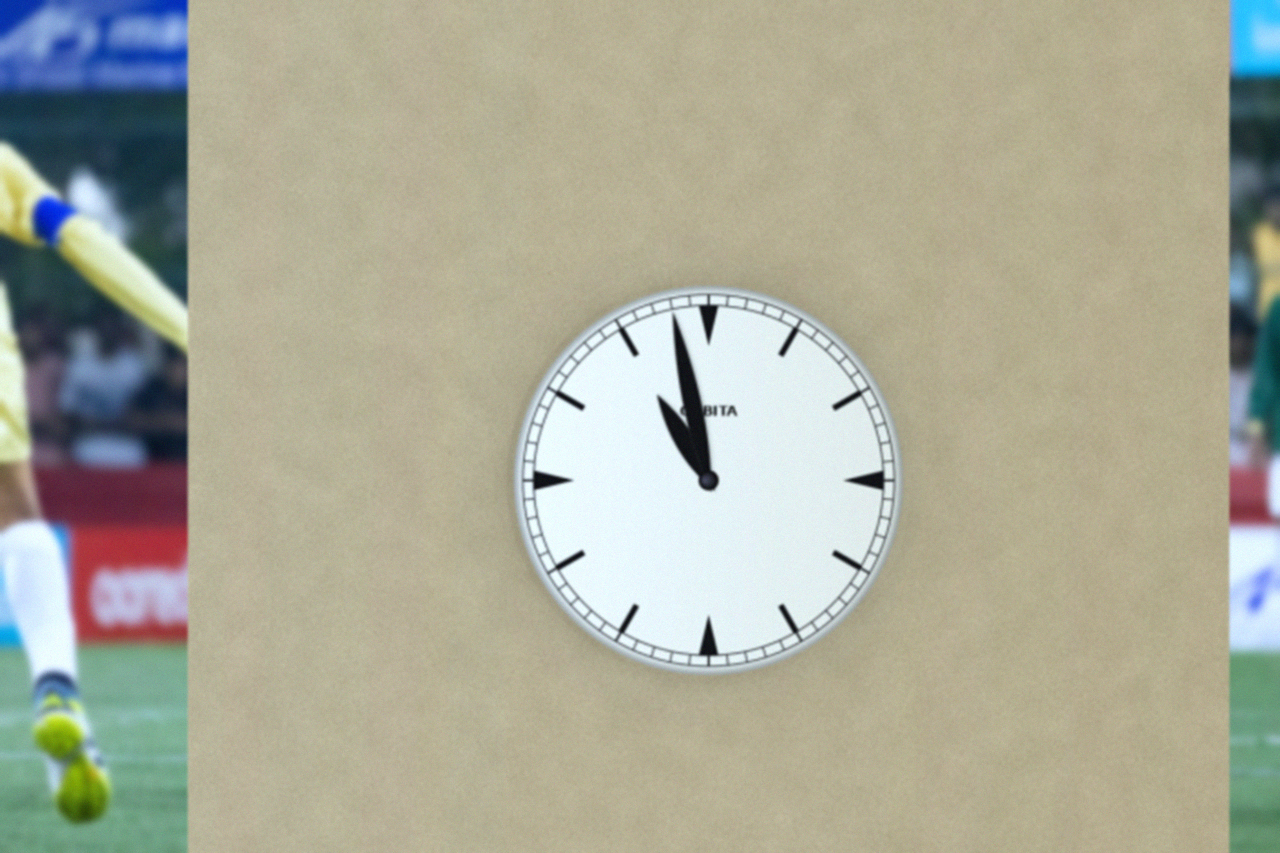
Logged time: 10,58
